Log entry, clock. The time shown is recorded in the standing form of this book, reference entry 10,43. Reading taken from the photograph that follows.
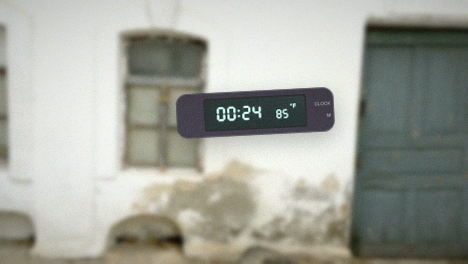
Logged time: 0,24
